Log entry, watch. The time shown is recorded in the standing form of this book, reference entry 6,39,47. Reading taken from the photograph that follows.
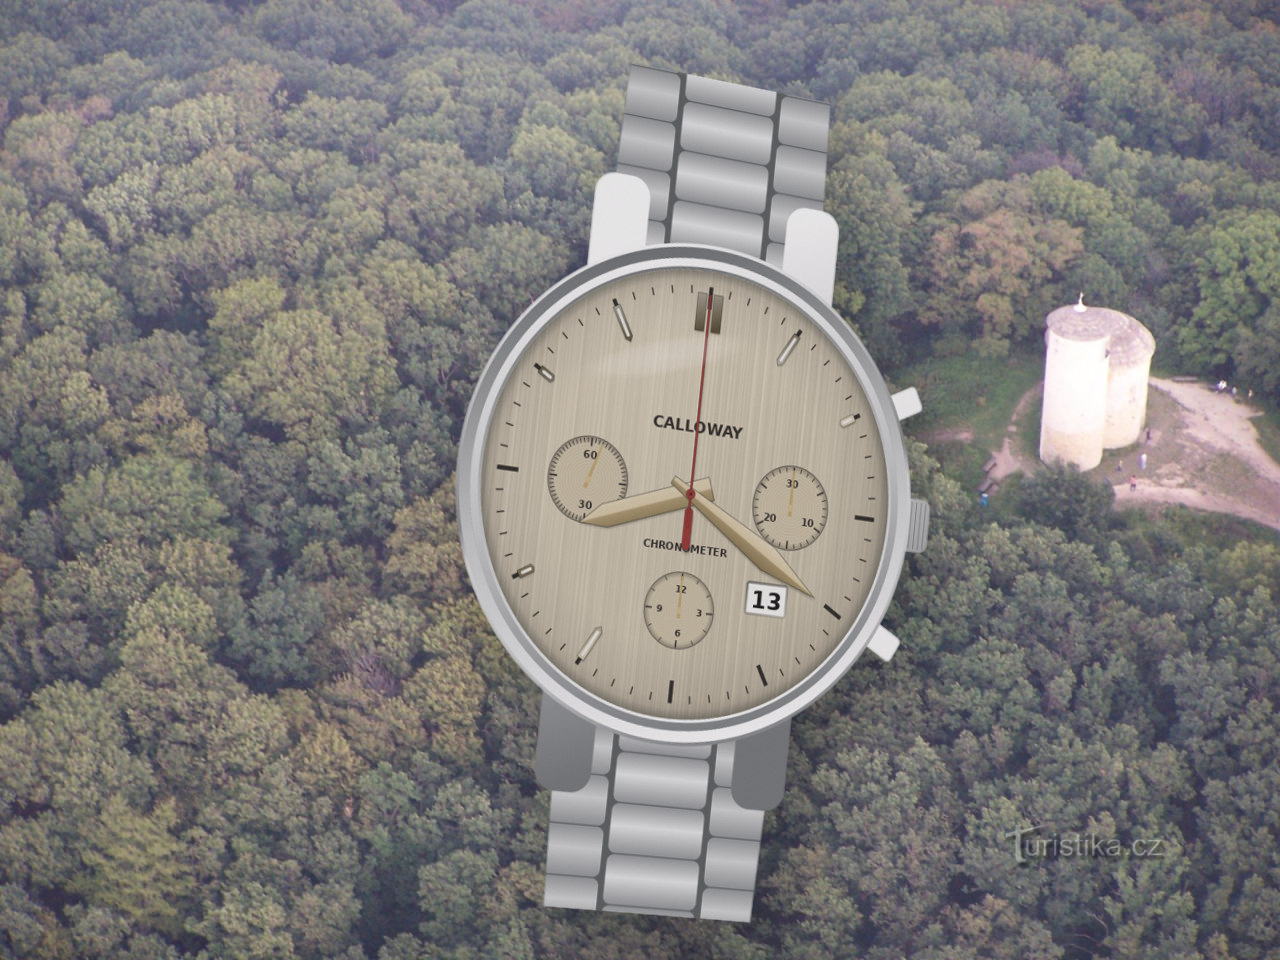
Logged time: 8,20,03
